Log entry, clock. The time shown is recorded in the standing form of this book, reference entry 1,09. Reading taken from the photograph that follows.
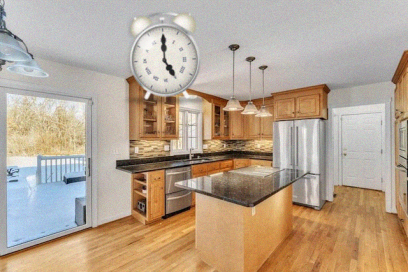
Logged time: 5,00
